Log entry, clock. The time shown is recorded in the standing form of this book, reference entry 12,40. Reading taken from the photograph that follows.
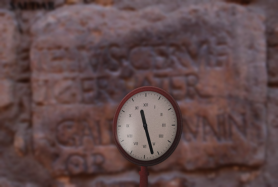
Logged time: 11,27
